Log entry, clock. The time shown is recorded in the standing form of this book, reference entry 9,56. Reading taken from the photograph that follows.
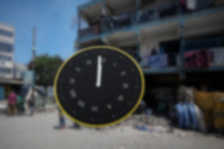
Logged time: 11,59
